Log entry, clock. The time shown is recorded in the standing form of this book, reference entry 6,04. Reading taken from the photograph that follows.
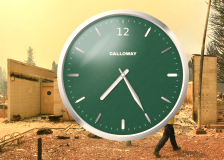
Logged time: 7,25
